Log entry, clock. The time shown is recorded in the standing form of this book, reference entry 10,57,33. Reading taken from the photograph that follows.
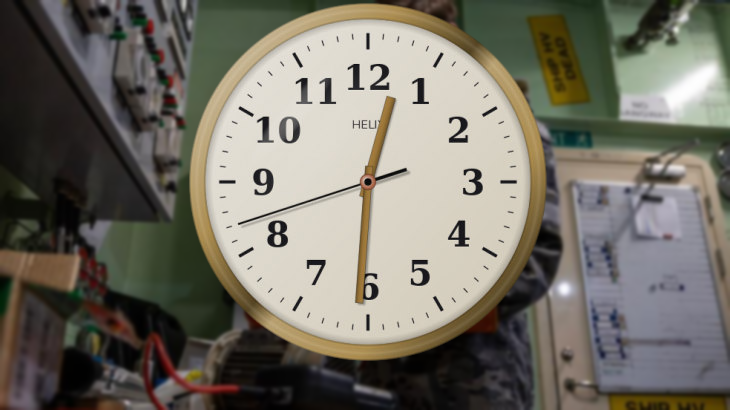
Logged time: 12,30,42
